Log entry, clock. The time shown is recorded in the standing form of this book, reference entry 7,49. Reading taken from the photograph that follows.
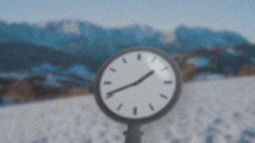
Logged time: 1,41
